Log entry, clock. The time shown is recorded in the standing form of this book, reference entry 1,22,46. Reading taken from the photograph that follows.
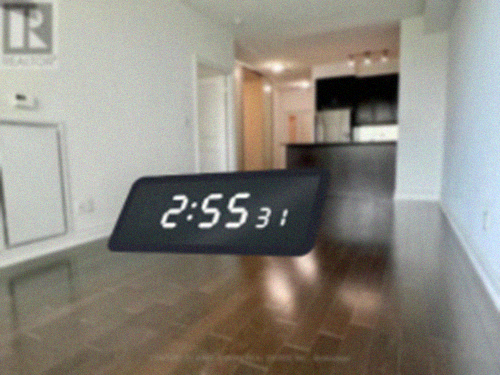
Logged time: 2,55,31
